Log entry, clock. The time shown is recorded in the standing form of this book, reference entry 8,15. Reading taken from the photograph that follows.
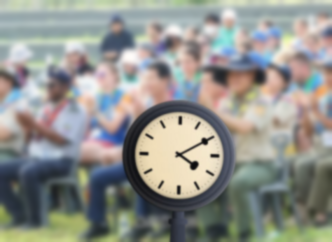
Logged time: 4,10
